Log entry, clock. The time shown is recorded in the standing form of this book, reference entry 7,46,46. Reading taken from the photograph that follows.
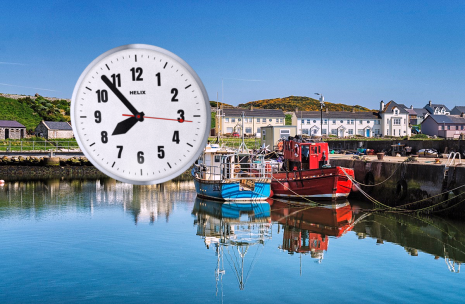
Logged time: 7,53,16
